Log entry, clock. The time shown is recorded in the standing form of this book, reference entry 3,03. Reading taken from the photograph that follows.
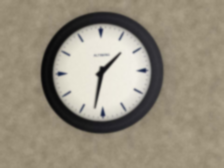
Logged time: 1,32
